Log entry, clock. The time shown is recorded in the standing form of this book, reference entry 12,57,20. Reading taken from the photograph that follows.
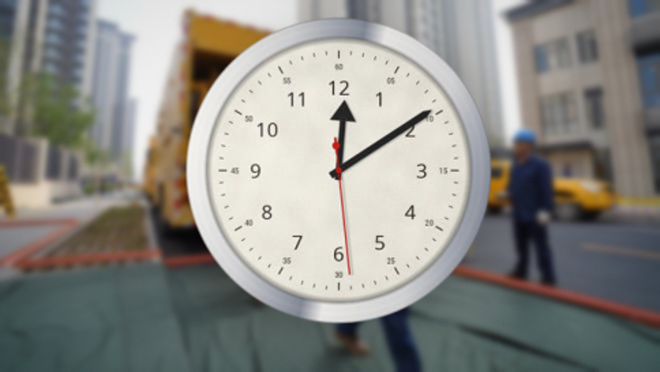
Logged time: 12,09,29
